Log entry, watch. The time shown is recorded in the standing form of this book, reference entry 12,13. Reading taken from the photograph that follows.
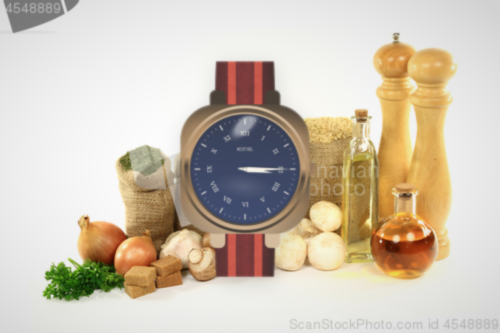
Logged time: 3,15
